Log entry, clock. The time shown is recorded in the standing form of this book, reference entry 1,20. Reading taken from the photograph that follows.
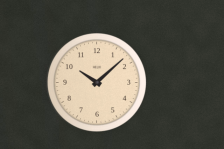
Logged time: 10,08
